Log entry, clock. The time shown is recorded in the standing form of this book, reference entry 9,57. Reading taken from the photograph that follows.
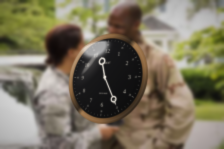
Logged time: 11,25
